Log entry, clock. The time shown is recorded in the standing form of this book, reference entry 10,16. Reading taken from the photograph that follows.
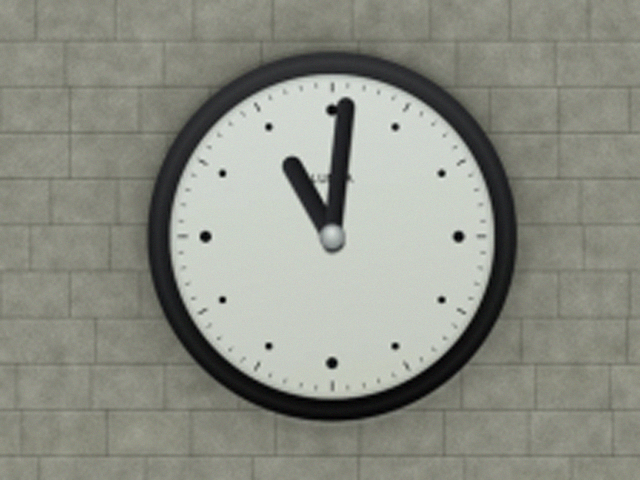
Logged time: 11,01
